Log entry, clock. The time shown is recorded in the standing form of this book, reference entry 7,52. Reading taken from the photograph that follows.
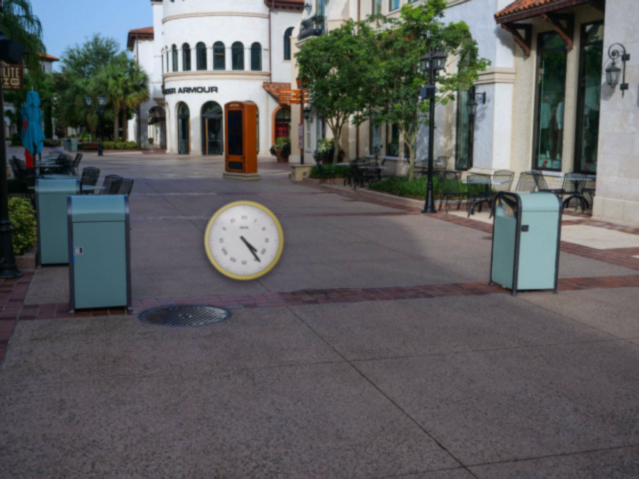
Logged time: 4,24
